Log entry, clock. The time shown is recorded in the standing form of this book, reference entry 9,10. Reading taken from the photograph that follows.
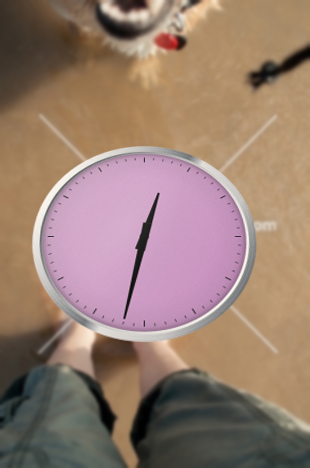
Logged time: 12,32
